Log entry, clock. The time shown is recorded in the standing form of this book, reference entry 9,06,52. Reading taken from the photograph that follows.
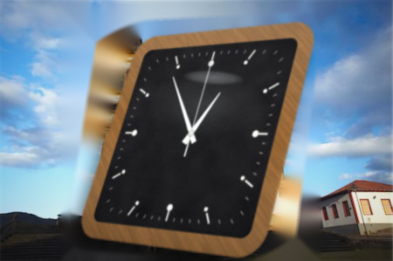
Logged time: 12,54,00
